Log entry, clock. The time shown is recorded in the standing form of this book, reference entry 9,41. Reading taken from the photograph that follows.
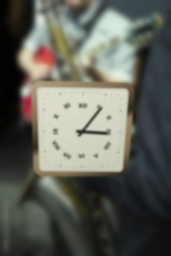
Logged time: 3,06
